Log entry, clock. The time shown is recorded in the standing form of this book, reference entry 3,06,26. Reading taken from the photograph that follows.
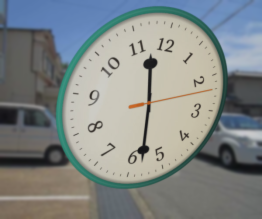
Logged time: 11,28,12
